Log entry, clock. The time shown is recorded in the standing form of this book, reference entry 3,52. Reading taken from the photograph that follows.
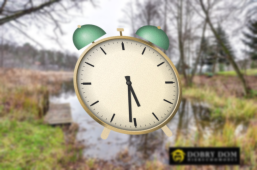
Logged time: 5,31
